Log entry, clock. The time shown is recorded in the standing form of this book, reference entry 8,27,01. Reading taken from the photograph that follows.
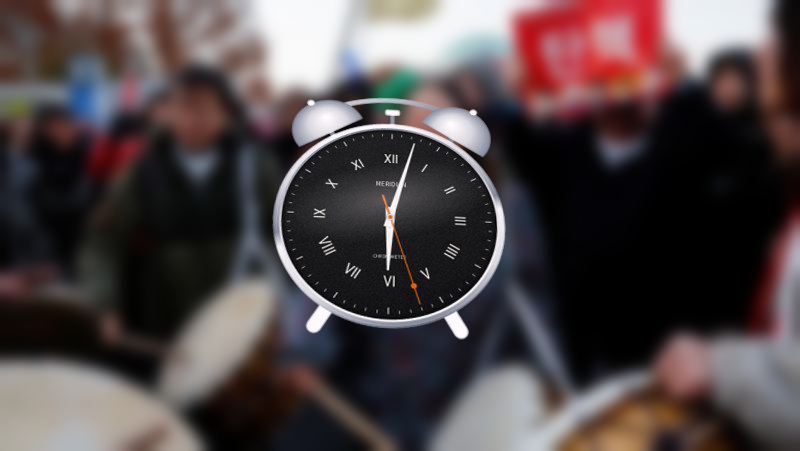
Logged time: 6,02,27
